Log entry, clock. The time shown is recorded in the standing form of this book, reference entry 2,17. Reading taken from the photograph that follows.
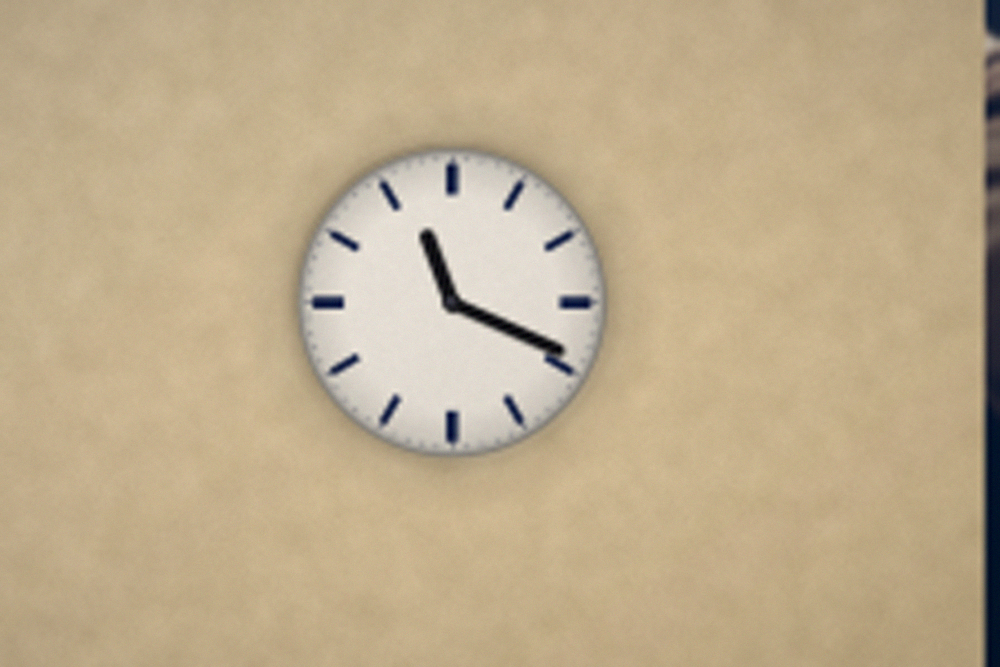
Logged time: 11,19
